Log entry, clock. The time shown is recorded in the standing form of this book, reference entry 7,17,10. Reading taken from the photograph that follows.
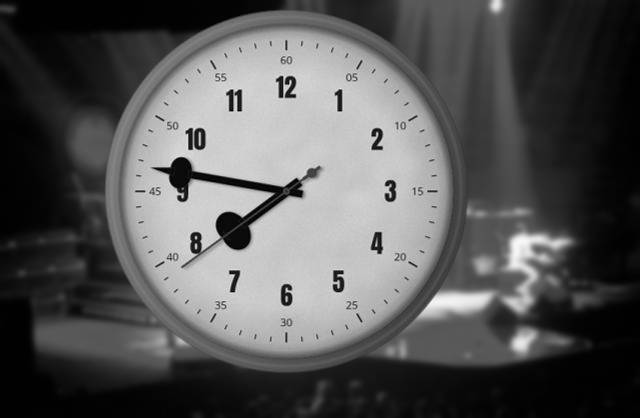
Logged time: 7,46,39
